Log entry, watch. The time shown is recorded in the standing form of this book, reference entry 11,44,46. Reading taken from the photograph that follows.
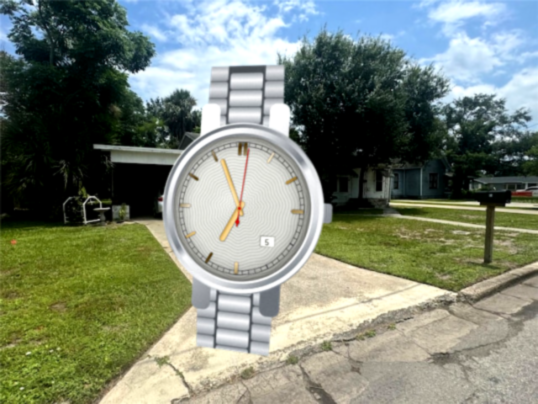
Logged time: 6,56,01
